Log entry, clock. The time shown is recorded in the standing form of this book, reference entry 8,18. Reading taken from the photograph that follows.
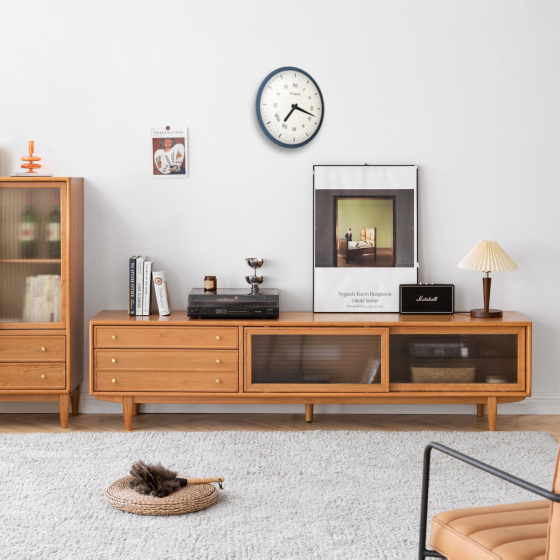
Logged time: 7,18
